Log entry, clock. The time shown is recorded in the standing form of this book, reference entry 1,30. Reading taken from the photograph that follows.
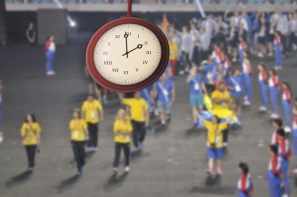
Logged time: 1,59
